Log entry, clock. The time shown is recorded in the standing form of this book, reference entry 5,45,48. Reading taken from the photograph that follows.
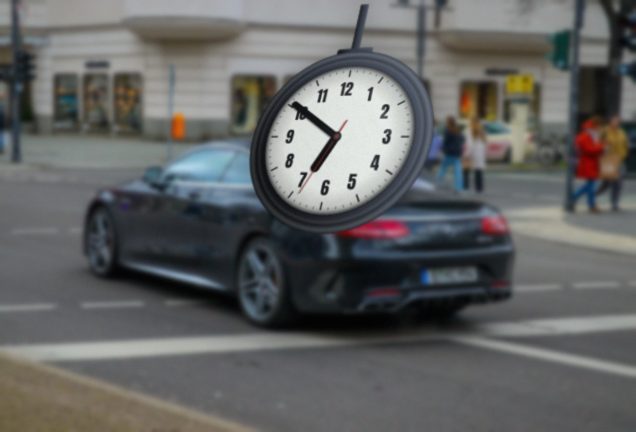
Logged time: 6,50,34
